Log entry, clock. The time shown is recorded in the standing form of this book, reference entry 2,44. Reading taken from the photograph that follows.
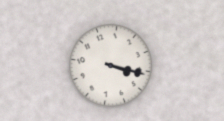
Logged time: 4,21
